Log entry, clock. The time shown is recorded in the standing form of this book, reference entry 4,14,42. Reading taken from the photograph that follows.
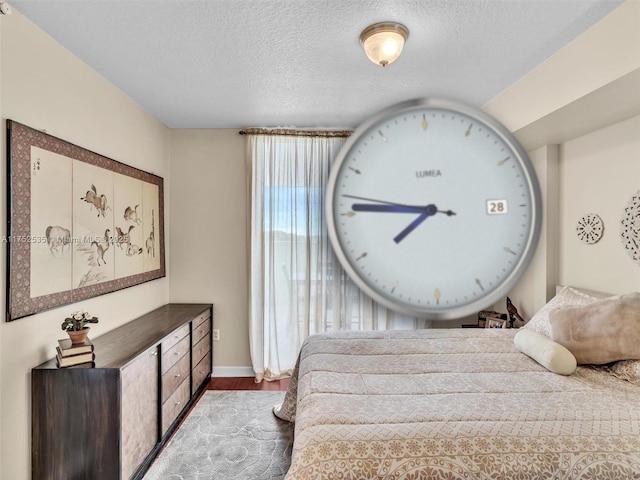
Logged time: 7,45,47
